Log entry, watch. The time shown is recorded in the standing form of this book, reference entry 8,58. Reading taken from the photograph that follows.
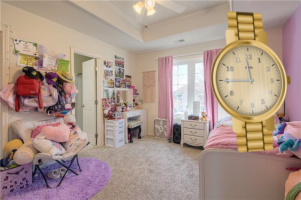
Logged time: 11,45
